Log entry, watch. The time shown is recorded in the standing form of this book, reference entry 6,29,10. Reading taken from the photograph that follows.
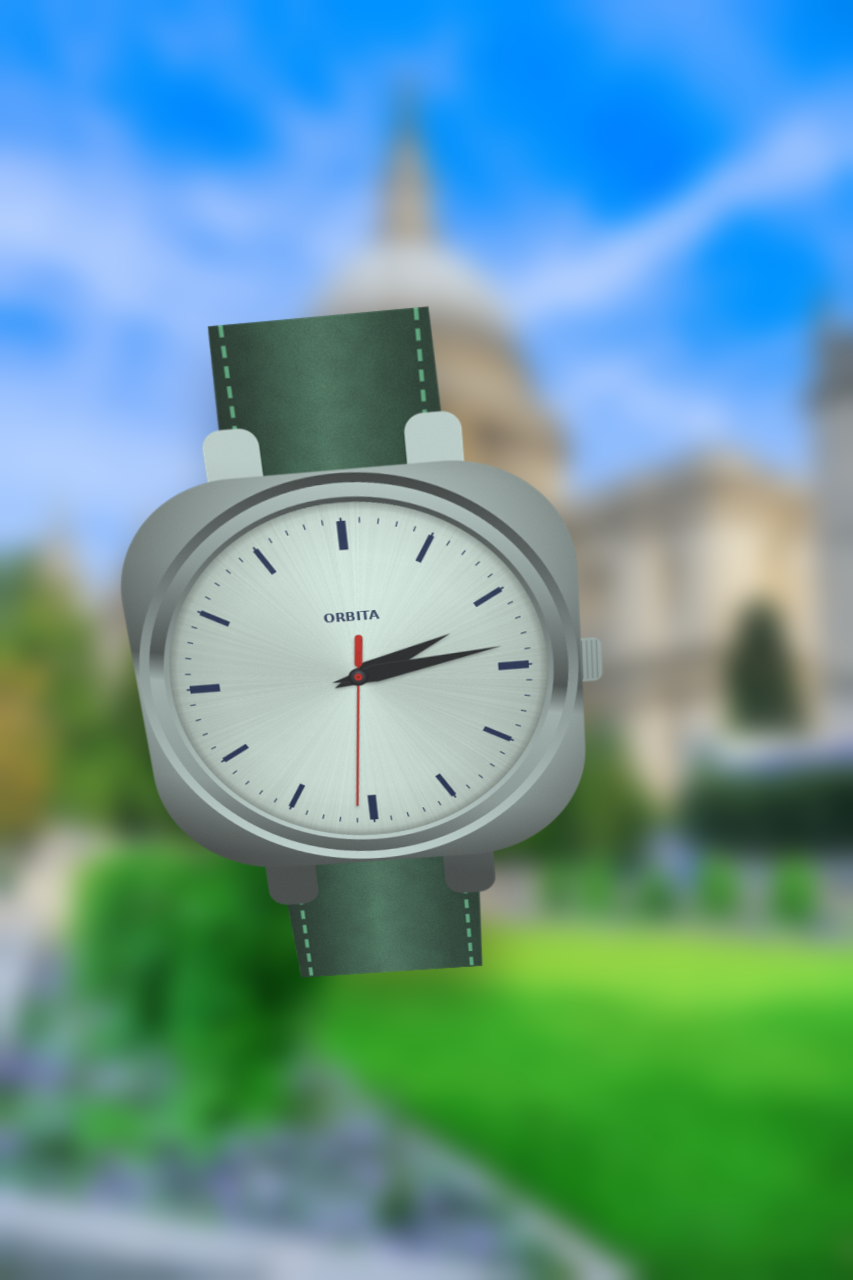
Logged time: 2,13,31
